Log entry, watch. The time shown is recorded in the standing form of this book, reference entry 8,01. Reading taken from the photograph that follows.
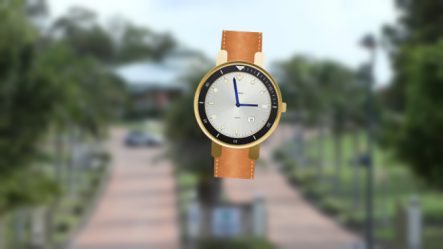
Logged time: 2,58
